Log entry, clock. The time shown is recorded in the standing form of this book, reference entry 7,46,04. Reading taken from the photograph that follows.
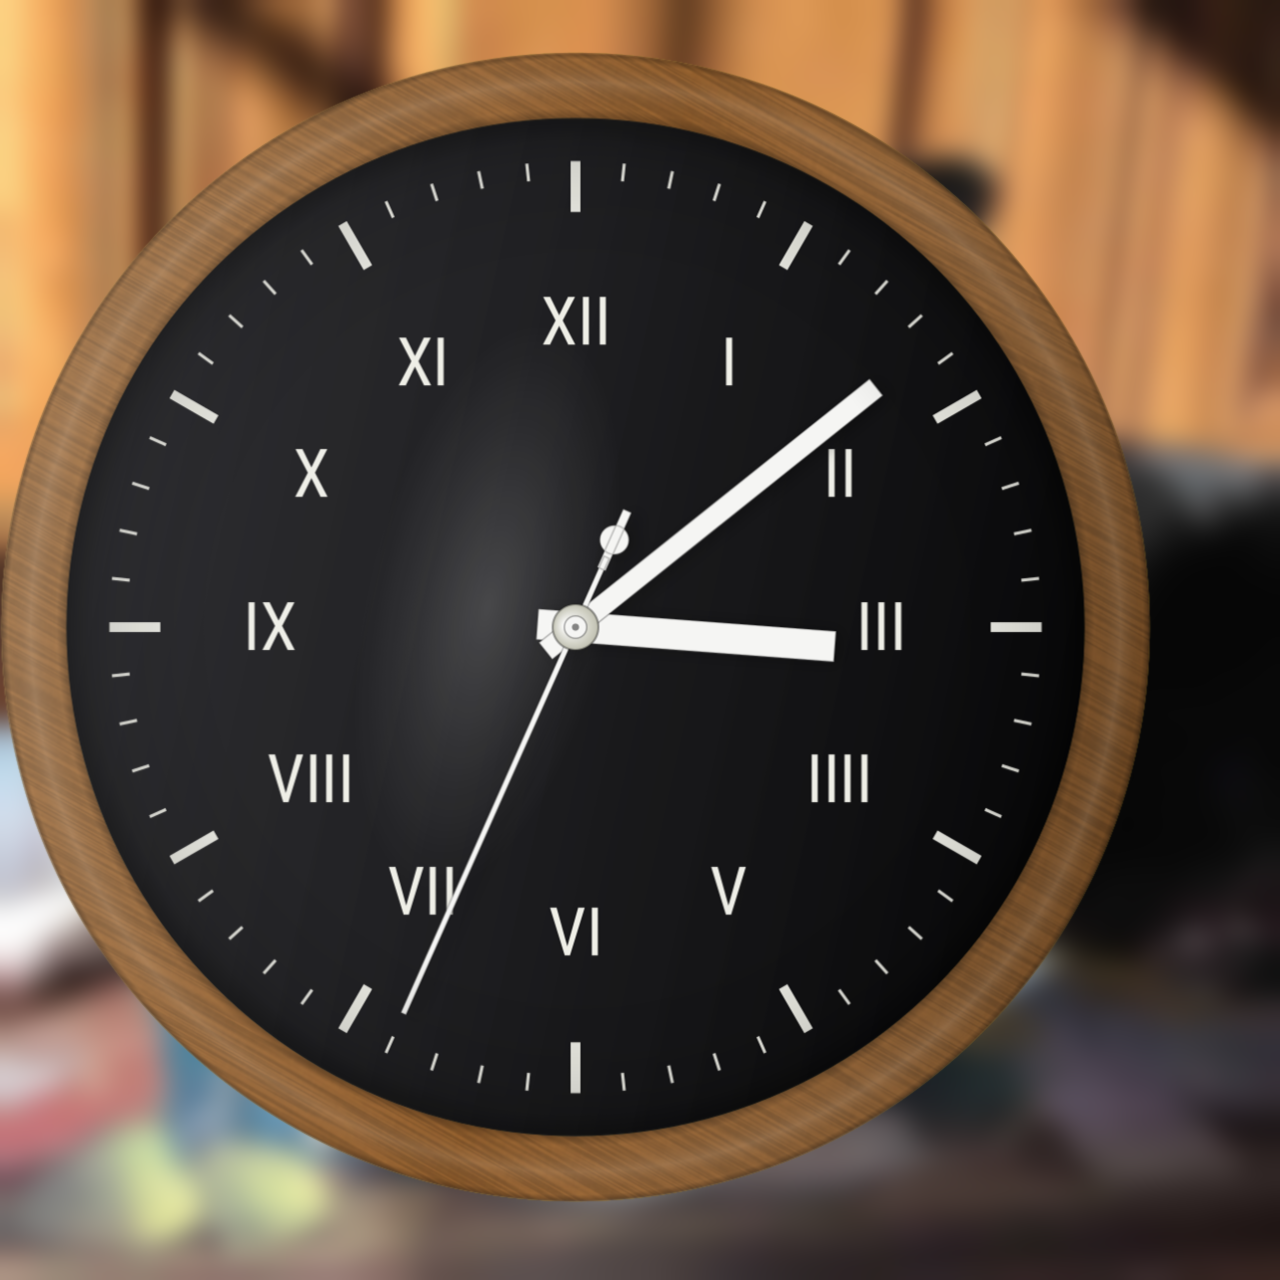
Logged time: 3,08,34
